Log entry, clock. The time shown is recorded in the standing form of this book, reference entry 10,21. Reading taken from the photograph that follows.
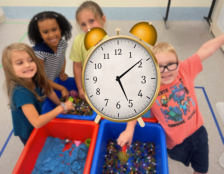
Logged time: 5,09
